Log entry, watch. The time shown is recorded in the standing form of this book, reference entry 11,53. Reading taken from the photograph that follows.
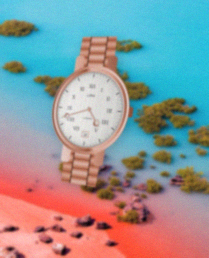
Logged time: 4,42
